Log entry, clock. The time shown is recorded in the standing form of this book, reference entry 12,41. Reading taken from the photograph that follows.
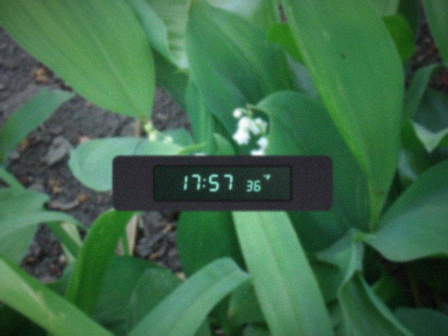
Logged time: 17,57
